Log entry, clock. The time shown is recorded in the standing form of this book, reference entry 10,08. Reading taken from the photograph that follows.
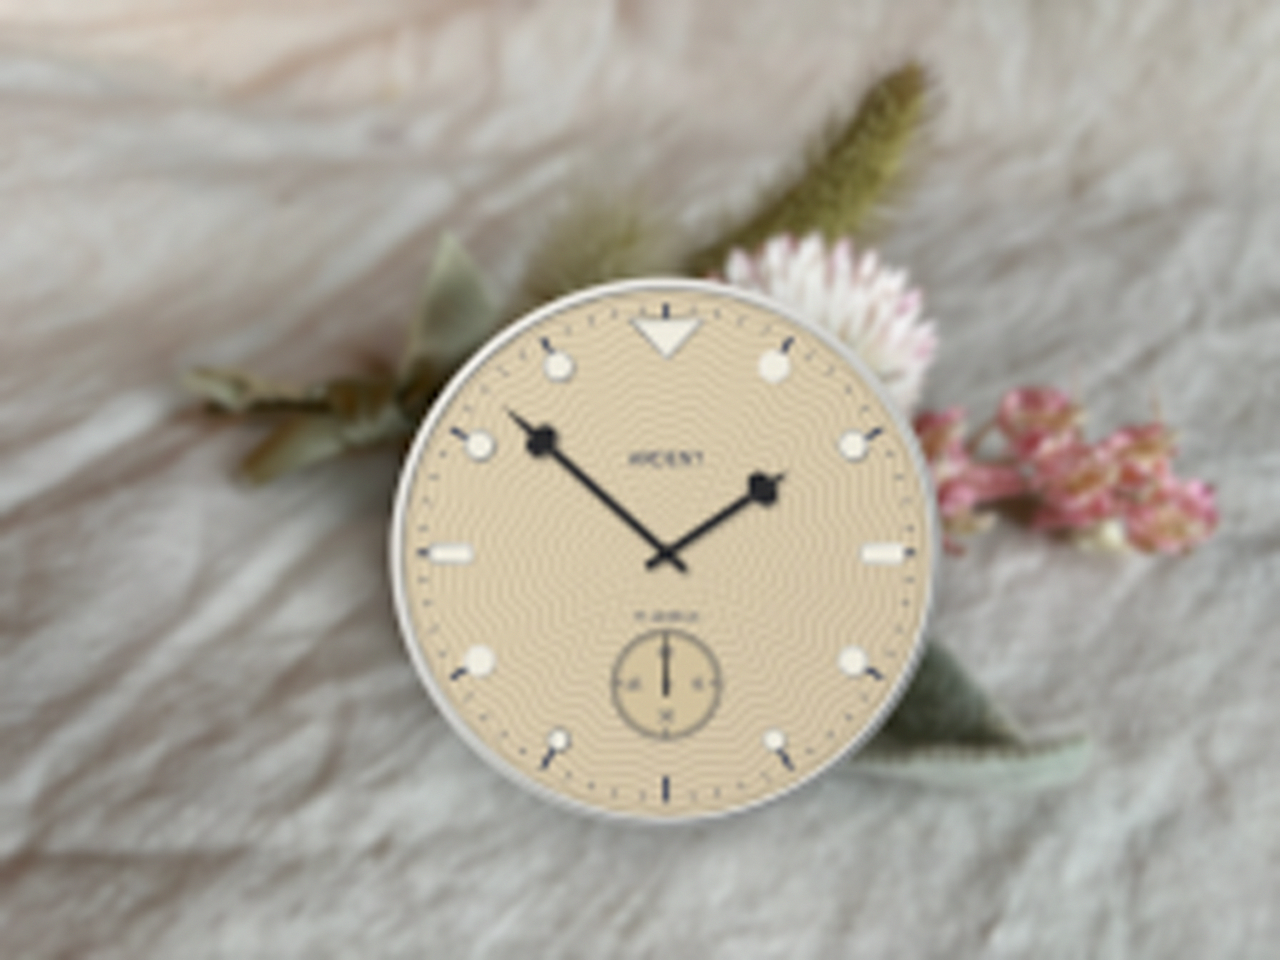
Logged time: 1,52
